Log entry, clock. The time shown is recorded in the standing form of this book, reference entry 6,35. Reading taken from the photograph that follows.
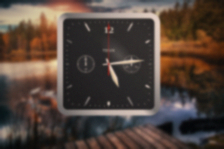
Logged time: 5,14
